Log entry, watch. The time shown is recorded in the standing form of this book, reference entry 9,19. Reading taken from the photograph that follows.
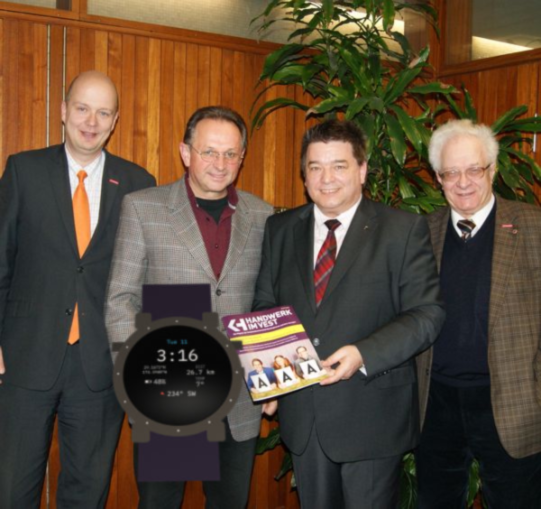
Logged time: 3,16
